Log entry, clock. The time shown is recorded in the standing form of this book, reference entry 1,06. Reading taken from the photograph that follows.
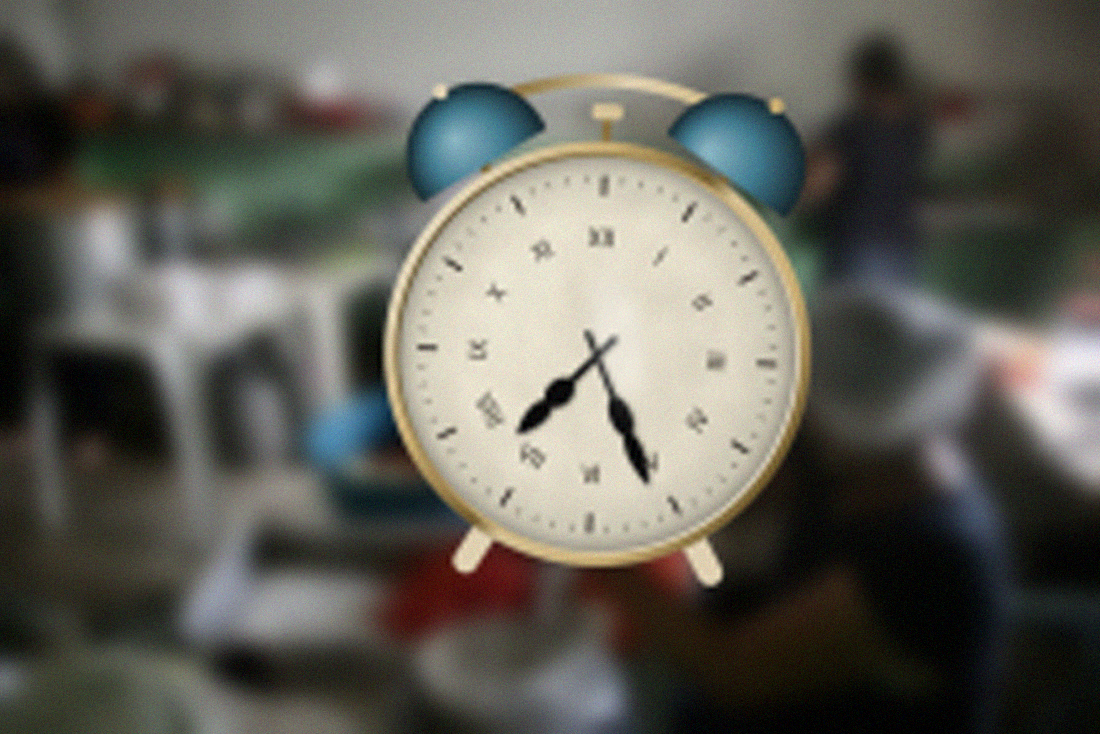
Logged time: 7,26
